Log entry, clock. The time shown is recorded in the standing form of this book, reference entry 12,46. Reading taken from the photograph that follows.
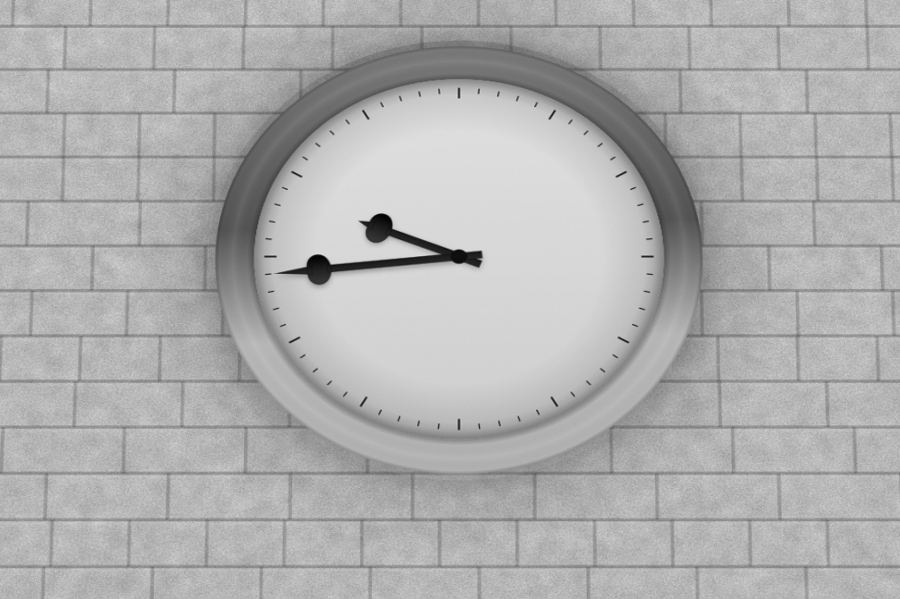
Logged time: 9,44
